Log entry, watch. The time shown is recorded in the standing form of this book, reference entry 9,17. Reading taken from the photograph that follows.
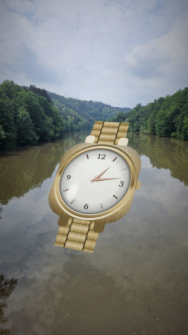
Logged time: 1,13
